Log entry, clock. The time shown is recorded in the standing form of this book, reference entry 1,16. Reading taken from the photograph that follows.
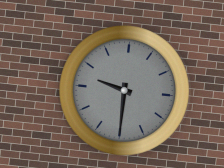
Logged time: 9,30
